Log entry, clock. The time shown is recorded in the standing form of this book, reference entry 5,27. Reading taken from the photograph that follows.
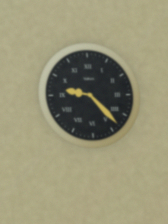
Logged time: 9,23
